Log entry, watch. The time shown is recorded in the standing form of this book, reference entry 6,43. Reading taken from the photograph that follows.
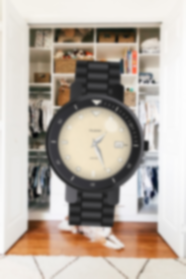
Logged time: 1,26
